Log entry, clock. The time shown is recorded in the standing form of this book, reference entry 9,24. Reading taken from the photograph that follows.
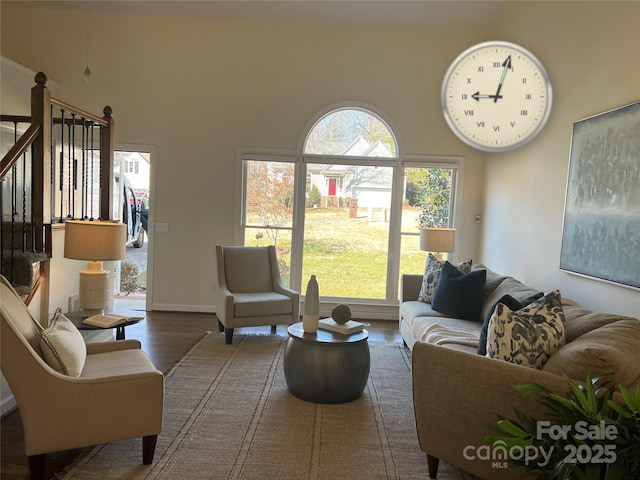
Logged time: 9,03
